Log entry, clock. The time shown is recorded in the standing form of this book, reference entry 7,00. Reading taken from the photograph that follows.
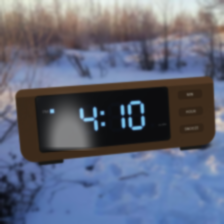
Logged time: 4,10
